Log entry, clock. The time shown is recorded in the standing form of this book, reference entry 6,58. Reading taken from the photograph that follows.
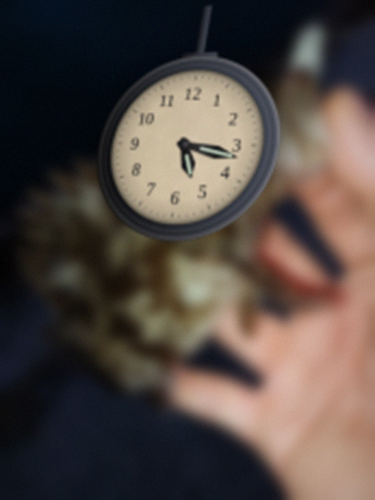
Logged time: 5,17
